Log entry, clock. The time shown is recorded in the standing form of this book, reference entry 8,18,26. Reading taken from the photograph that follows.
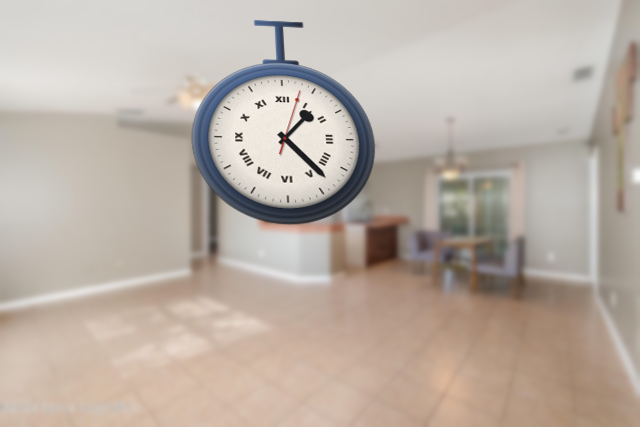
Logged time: 1,23,03
